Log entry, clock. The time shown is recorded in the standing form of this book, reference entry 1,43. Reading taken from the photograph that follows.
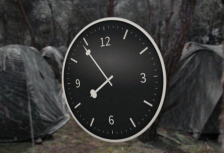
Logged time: 7,54
